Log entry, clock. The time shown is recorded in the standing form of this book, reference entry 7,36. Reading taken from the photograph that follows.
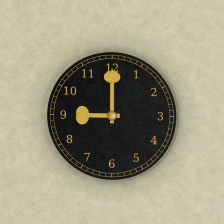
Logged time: 9,00
